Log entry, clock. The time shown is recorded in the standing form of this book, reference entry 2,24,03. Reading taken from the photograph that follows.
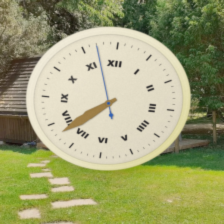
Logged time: 7,37,57
